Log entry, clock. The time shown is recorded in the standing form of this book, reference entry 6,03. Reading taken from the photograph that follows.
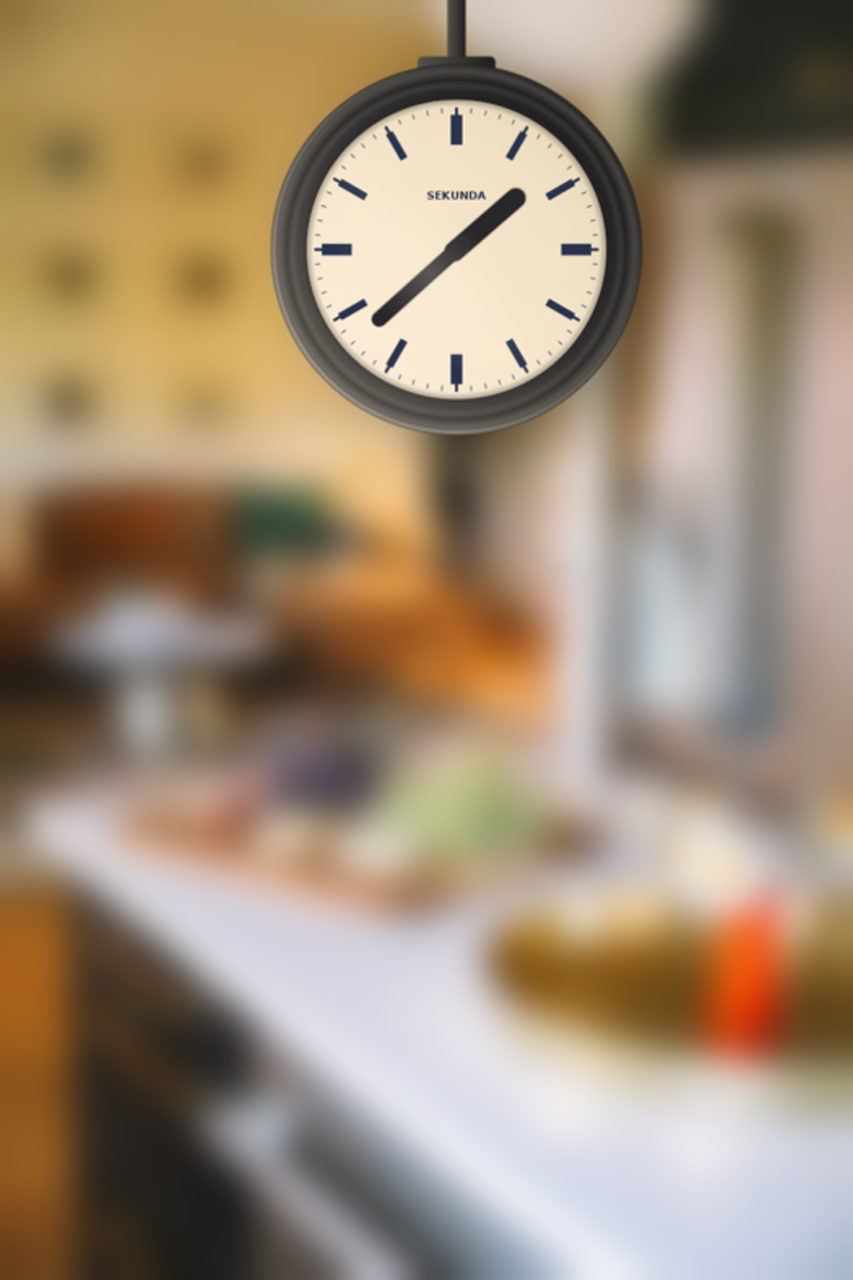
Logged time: 1,38
